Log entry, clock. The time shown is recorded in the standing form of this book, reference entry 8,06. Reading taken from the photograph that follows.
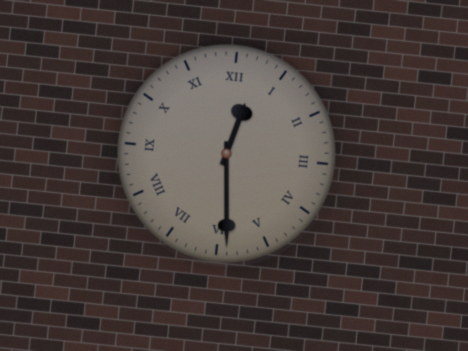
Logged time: 12,29
